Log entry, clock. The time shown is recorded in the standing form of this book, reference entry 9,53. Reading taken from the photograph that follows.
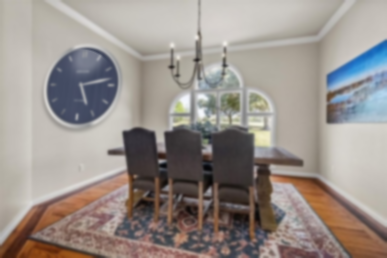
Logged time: 5,13
